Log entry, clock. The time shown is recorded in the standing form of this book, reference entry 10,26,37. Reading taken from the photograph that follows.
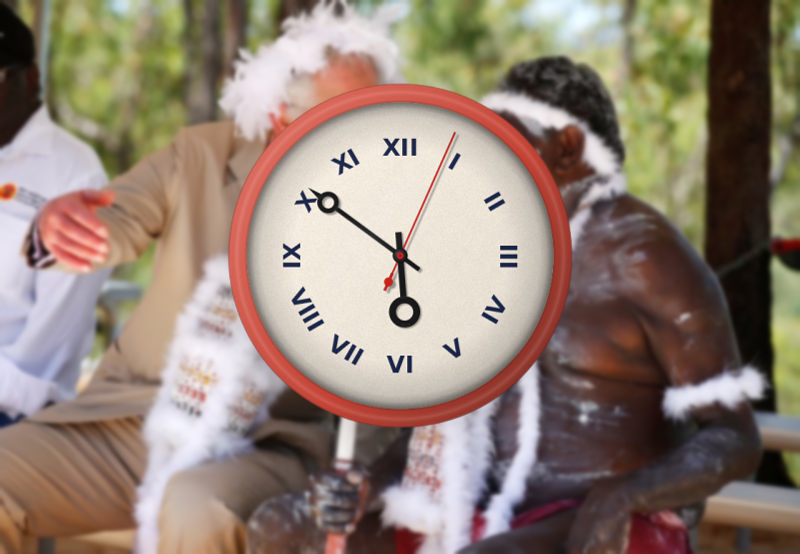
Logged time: 5,51,04
